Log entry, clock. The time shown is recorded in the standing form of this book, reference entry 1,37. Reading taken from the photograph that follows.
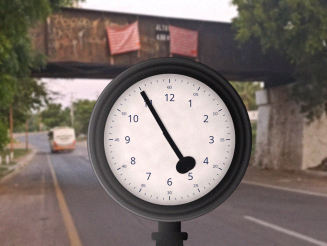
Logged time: 4,55
